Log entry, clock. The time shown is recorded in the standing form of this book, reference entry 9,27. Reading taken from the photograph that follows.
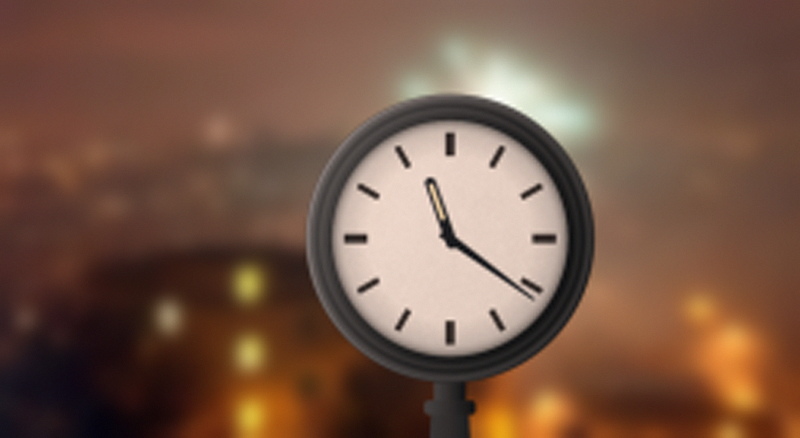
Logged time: 11,21
